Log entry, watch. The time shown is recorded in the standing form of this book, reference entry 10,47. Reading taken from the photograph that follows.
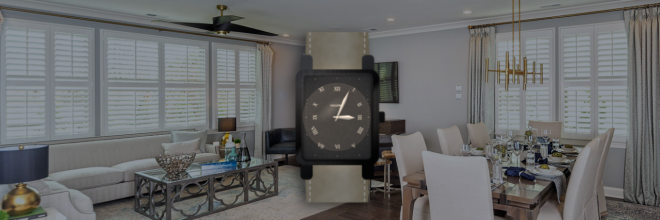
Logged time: 3,04
